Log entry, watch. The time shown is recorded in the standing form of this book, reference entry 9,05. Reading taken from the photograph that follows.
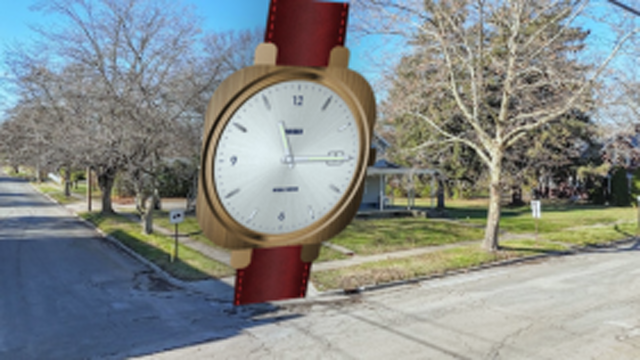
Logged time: 11,15
